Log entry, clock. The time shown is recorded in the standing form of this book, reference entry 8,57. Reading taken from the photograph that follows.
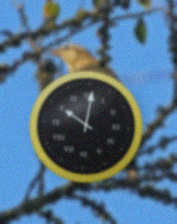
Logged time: 10,01
